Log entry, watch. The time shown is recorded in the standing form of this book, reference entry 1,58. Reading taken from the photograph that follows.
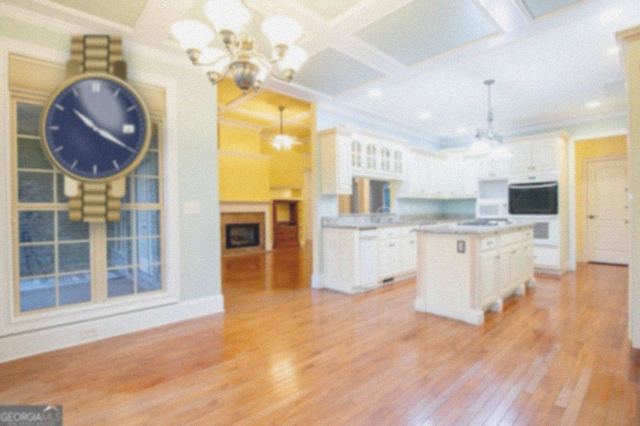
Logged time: 10,20
